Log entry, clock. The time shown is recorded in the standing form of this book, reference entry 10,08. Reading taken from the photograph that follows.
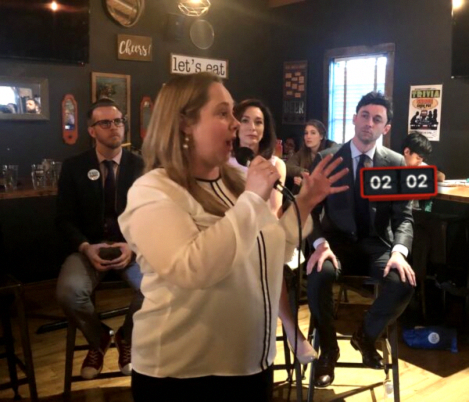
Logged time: 2,02
